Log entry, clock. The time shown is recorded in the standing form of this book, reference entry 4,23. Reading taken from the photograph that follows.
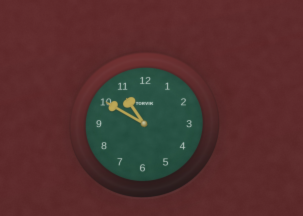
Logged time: 10,50
